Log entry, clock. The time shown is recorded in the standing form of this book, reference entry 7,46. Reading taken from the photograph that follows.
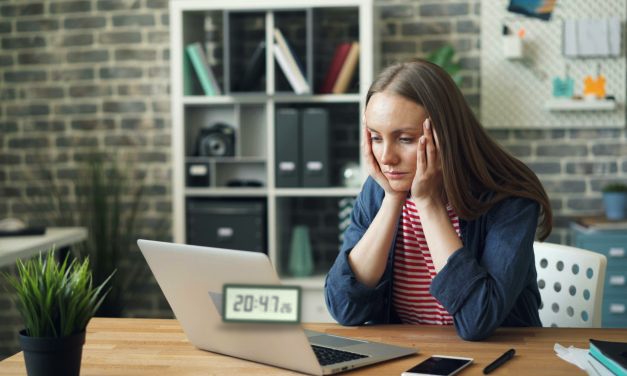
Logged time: 20,47
